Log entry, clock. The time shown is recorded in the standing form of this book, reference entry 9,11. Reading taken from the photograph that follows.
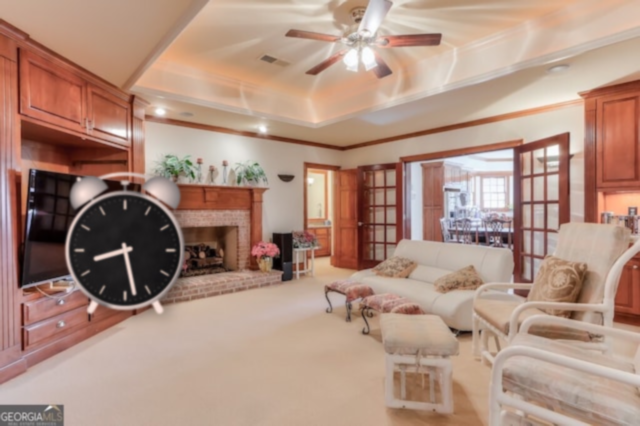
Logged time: 8,28
